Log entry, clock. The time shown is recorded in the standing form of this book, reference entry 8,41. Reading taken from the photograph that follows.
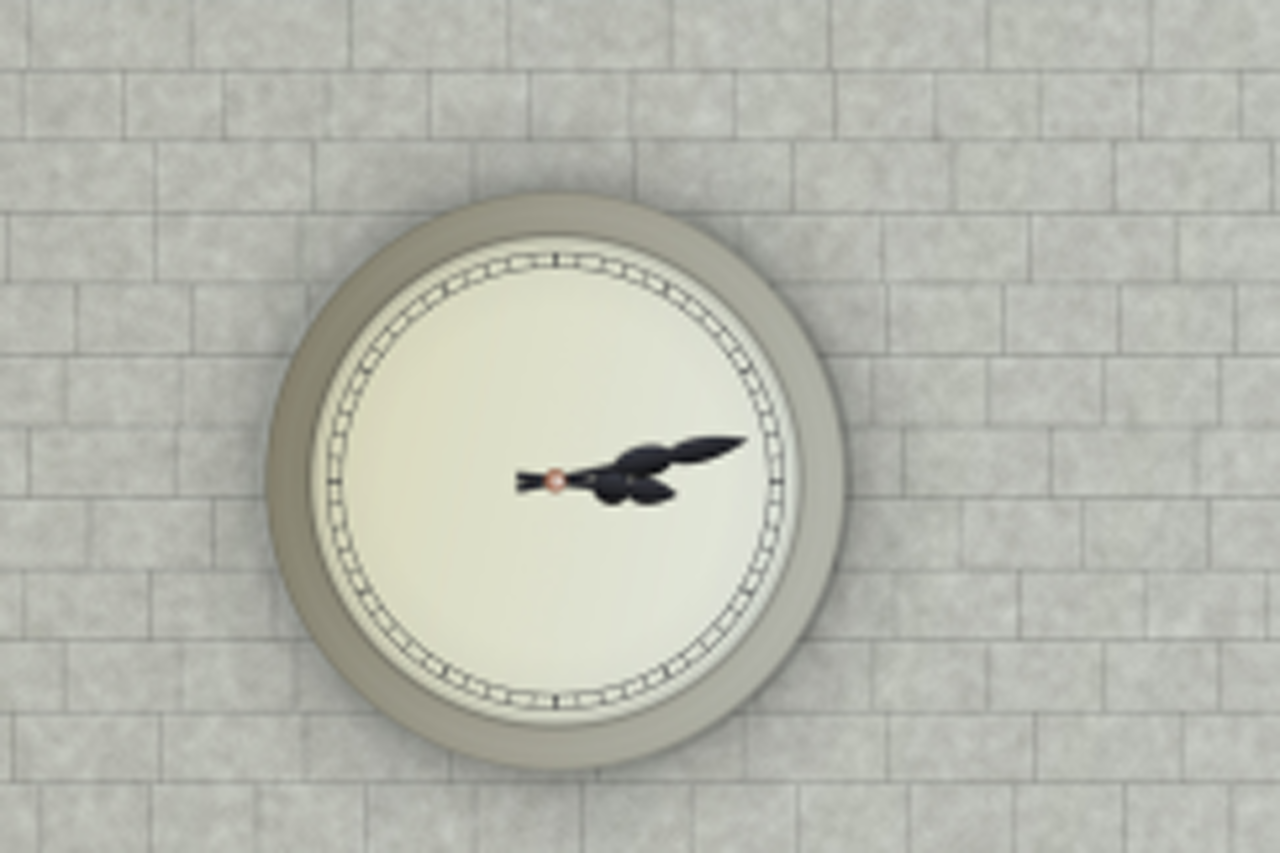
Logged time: 3,13
